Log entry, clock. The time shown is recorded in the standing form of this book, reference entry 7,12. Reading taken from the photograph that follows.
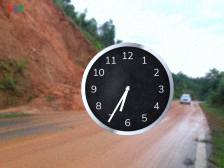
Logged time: 6,35
